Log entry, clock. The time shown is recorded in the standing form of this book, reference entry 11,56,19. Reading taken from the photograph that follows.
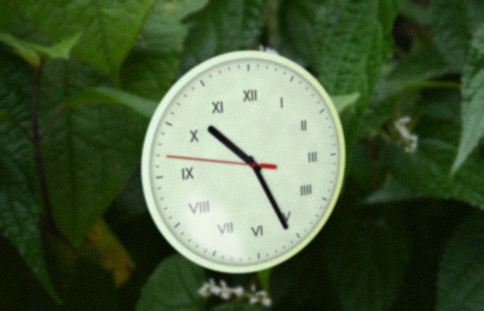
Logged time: 10,25,47
